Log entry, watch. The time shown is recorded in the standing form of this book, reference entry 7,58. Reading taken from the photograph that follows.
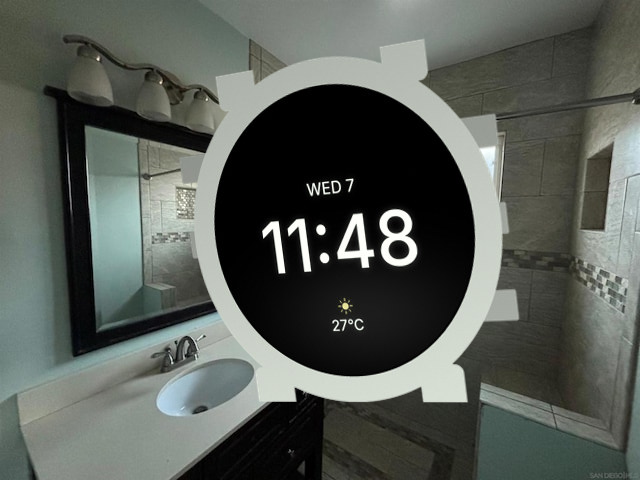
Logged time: 11,48
